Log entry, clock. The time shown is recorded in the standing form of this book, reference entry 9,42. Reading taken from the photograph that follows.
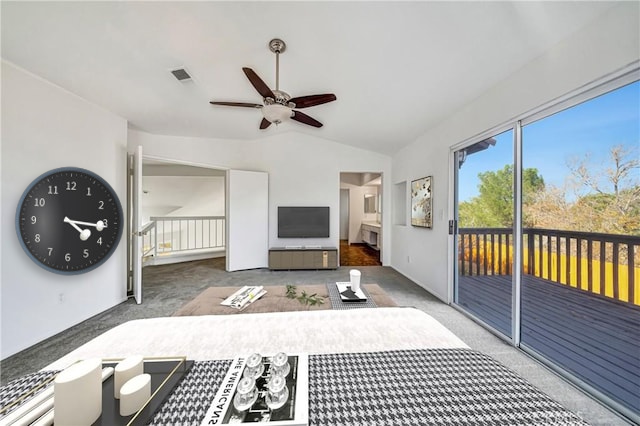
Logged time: 4,16
